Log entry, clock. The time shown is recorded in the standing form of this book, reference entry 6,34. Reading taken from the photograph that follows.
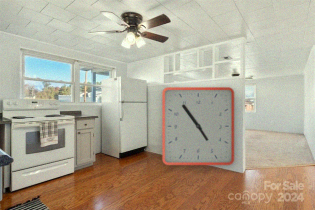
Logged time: 4,54
